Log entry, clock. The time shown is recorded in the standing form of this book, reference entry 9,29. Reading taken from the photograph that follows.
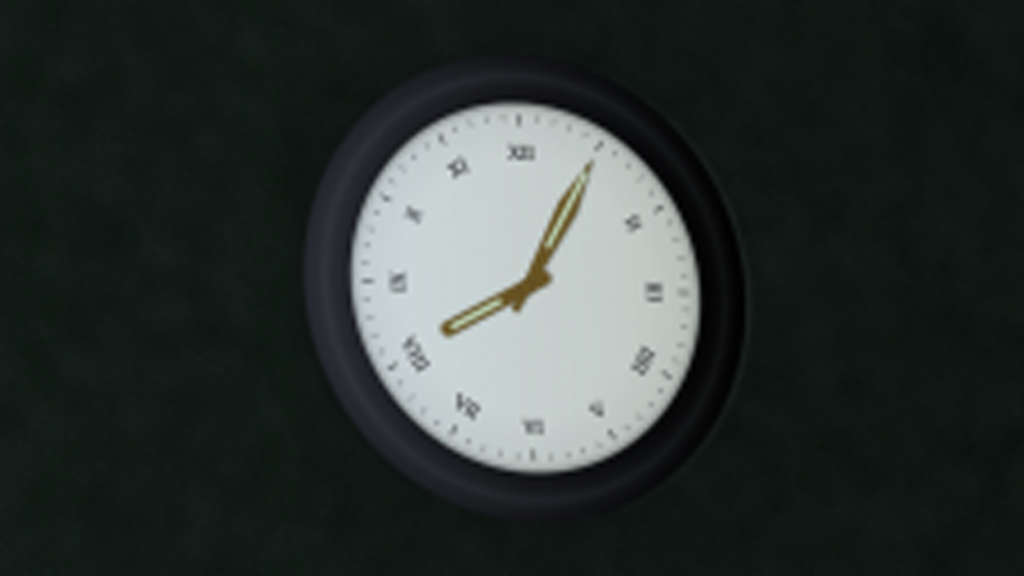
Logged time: 8,05
